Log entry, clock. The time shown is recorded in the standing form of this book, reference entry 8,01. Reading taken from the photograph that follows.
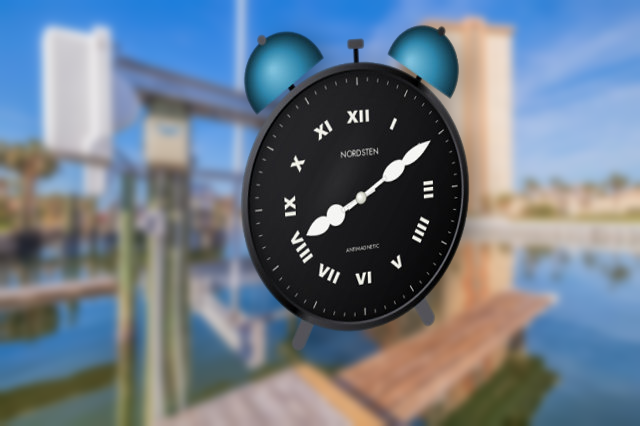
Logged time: 8,10
